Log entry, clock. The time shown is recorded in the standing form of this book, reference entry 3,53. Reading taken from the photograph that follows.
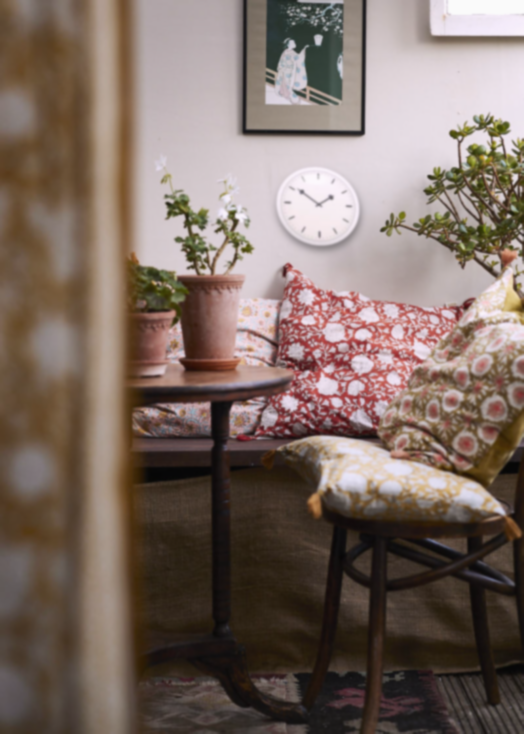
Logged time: 1,51
